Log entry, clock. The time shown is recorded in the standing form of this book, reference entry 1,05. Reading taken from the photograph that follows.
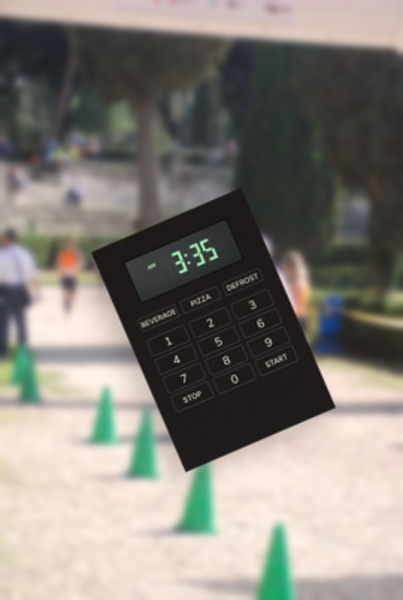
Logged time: 3,35
